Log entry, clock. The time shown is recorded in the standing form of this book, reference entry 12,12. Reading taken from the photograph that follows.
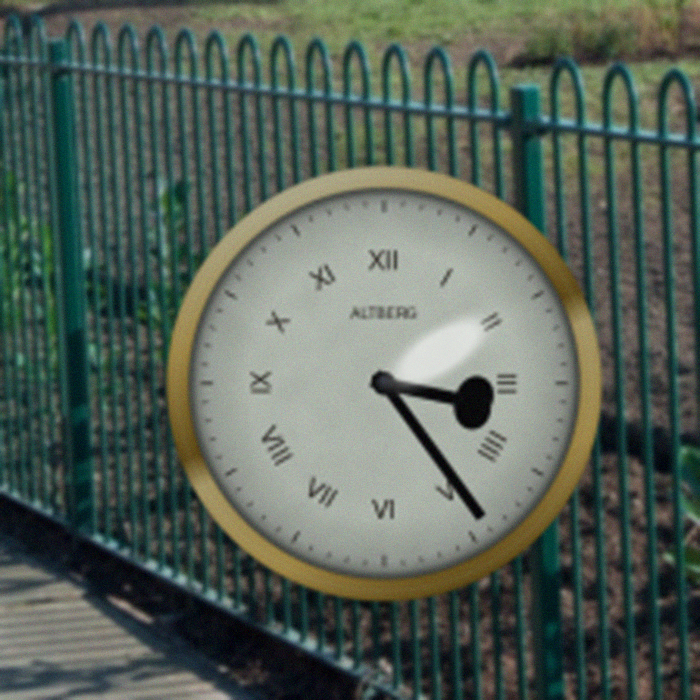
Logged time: 3,24
